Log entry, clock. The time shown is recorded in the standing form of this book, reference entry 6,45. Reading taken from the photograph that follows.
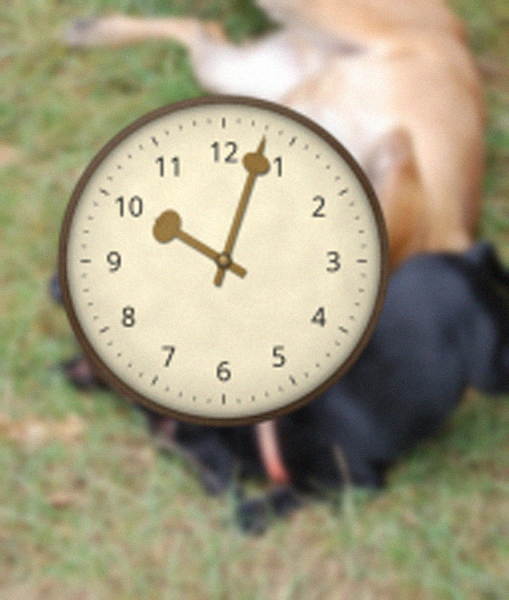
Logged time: 10,03
